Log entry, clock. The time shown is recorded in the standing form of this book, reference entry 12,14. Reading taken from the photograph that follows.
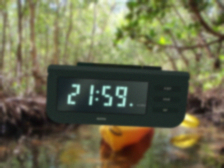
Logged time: 21,59
